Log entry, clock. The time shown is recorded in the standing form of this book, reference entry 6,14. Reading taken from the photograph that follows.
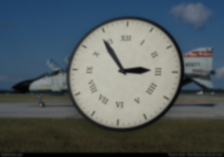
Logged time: 2,54
